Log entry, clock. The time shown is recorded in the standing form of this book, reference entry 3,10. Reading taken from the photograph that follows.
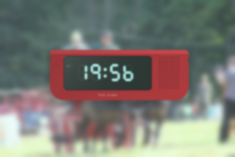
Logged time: 19,56
